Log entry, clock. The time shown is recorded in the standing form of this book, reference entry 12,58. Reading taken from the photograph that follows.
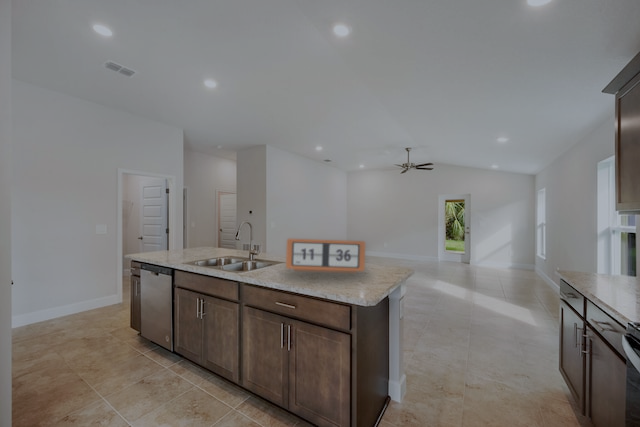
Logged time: 11,36
